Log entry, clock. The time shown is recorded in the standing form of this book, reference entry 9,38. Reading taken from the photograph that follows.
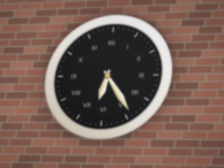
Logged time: 6,24
